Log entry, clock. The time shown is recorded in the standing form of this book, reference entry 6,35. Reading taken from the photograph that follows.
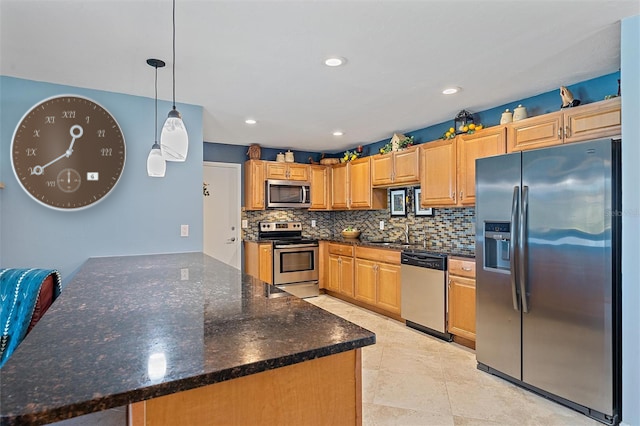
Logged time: 12,40
